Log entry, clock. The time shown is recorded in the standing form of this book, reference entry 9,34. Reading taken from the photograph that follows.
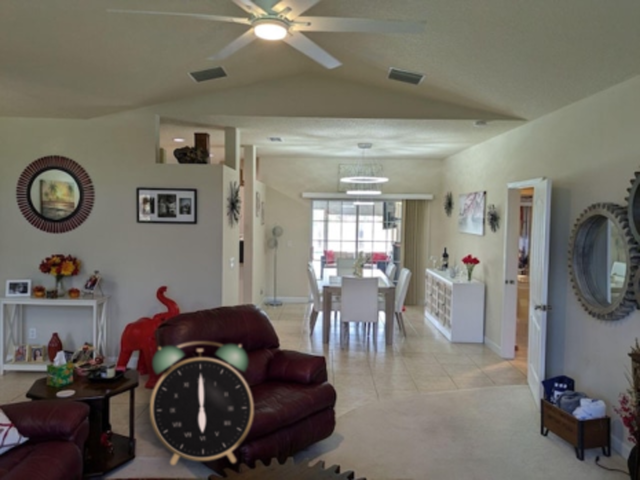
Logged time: 6,00
